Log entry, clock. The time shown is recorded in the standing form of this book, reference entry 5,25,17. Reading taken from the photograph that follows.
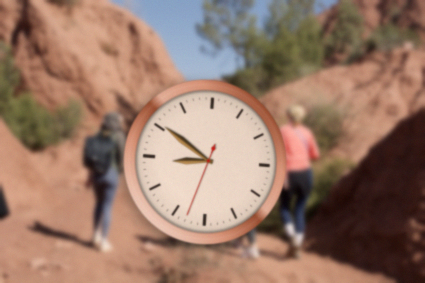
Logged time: 8,50,33
